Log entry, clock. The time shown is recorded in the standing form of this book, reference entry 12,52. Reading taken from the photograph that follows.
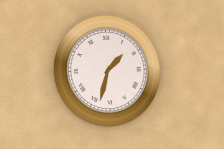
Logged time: 1,33
